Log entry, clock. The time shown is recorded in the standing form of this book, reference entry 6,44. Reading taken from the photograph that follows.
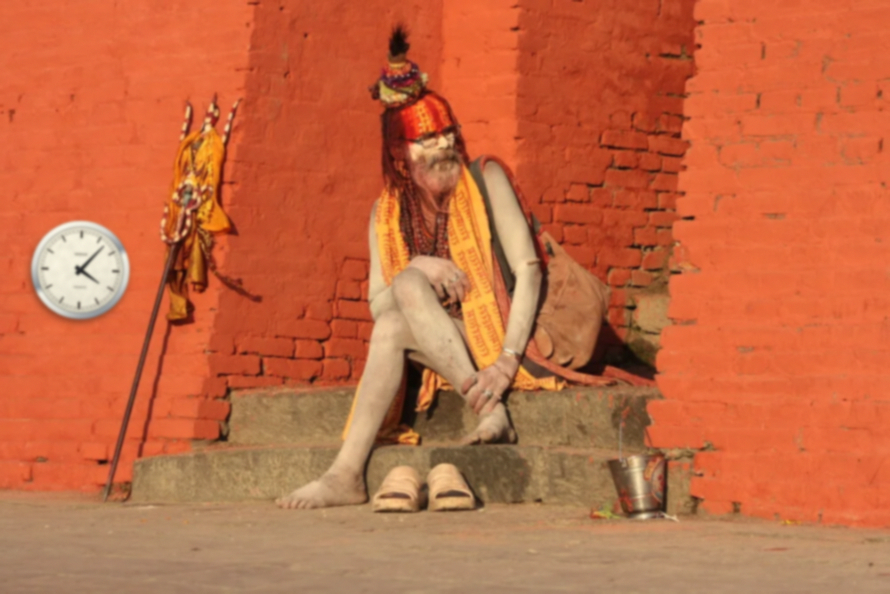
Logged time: 4,07
